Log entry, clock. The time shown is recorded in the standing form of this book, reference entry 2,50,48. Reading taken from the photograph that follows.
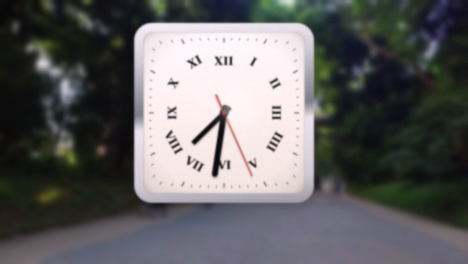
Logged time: 7,31,26
